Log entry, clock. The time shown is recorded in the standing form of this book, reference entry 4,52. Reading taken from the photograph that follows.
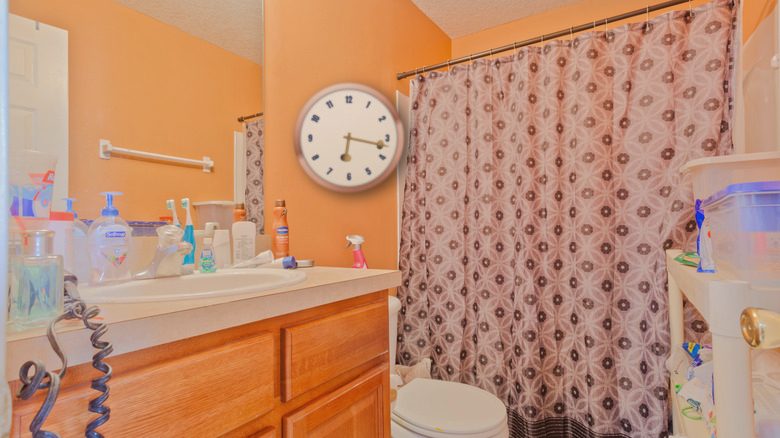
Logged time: 6,17
